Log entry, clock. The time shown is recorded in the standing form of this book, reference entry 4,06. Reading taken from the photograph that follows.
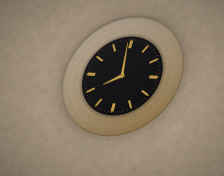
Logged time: 7,59
